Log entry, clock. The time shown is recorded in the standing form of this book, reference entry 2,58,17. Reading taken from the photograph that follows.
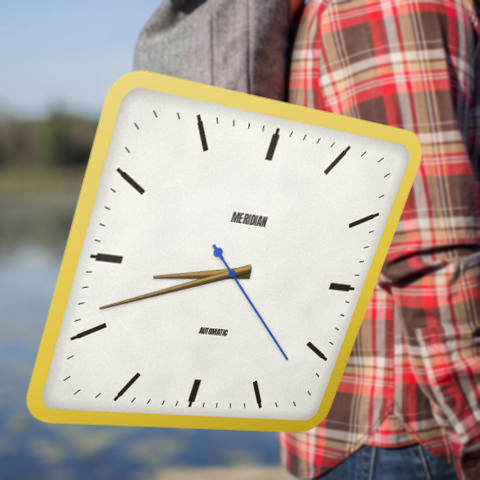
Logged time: 8,41,22
